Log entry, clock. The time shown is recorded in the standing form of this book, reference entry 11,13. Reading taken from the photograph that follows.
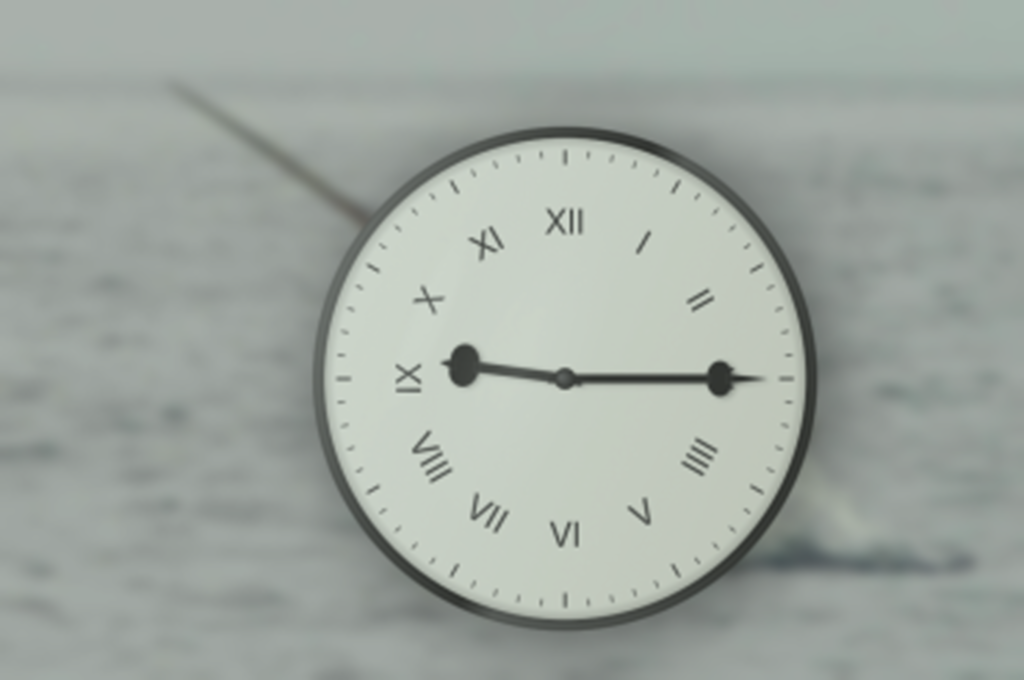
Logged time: 9,15
